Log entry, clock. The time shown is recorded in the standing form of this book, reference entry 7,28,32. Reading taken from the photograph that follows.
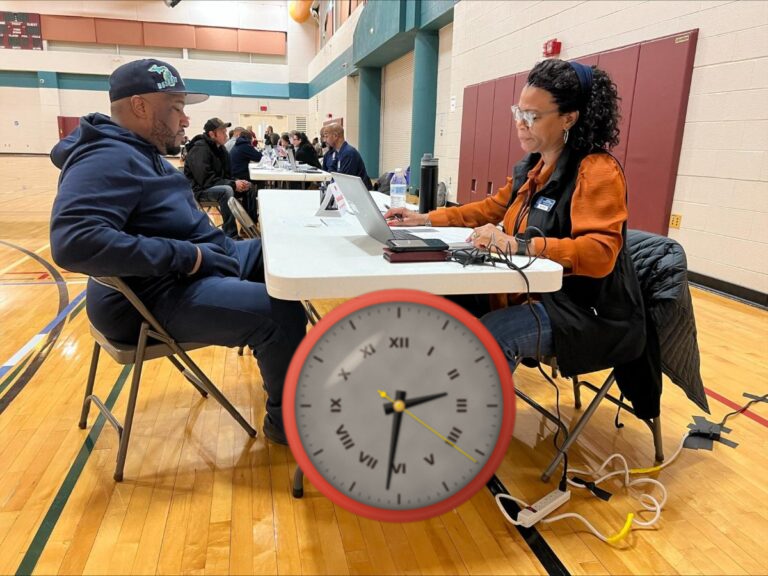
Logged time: 2,31,21
